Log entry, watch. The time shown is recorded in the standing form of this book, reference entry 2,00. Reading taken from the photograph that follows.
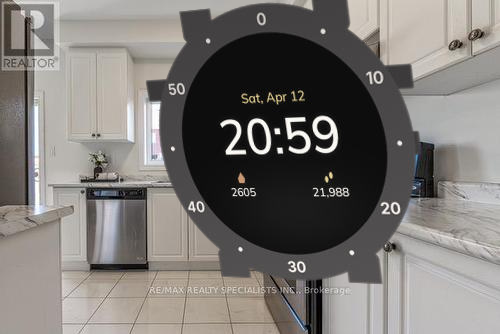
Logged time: 20,59
